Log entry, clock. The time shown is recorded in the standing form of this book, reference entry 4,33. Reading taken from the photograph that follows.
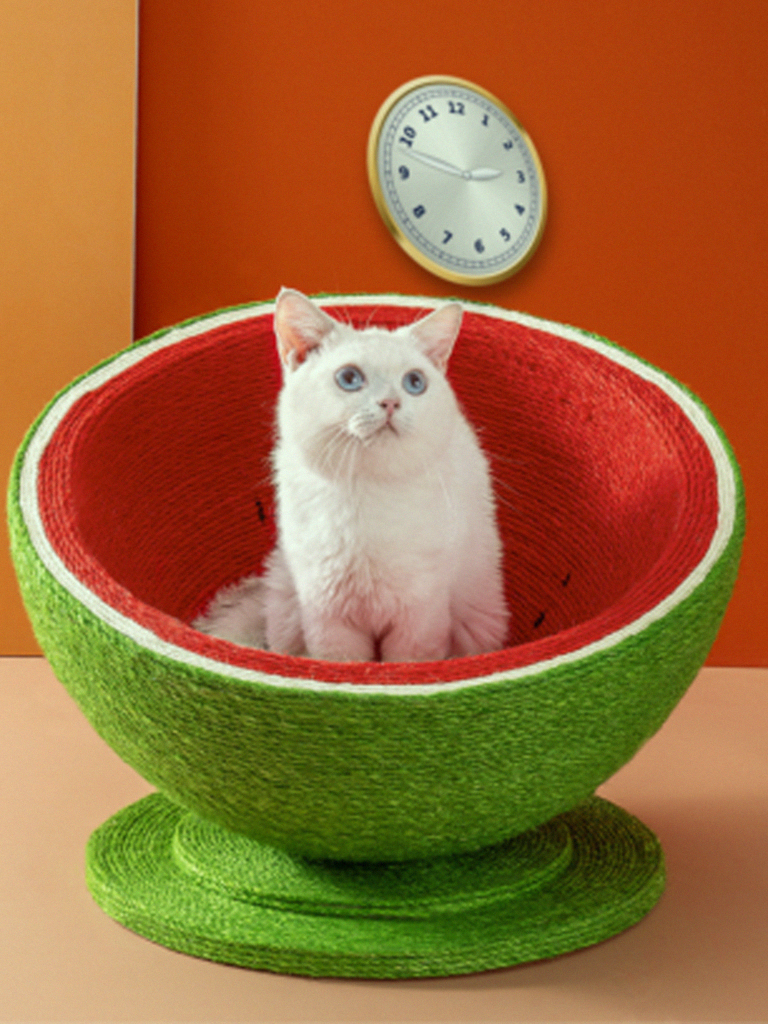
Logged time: 2,48
